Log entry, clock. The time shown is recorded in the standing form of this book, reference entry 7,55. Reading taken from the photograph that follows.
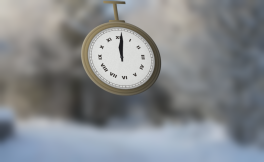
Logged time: 12,01
